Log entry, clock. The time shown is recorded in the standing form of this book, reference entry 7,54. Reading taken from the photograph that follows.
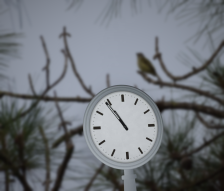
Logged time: 10,54
